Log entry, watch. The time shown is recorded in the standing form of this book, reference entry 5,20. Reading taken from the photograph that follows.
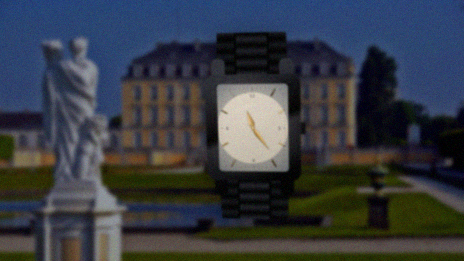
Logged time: 11,24
